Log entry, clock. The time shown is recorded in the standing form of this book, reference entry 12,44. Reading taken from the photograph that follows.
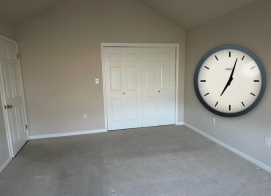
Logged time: 7,03
